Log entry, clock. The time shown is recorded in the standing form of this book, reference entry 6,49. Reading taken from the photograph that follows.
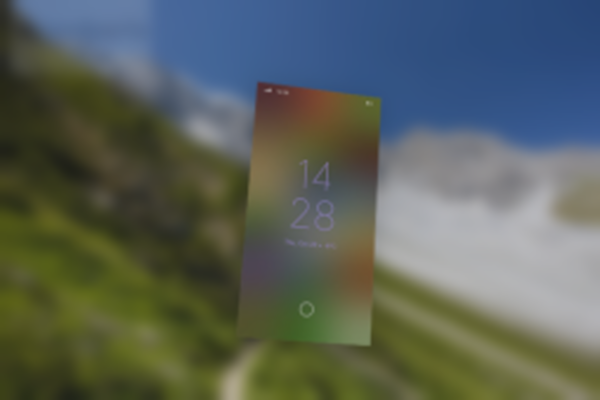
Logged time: 14,28
